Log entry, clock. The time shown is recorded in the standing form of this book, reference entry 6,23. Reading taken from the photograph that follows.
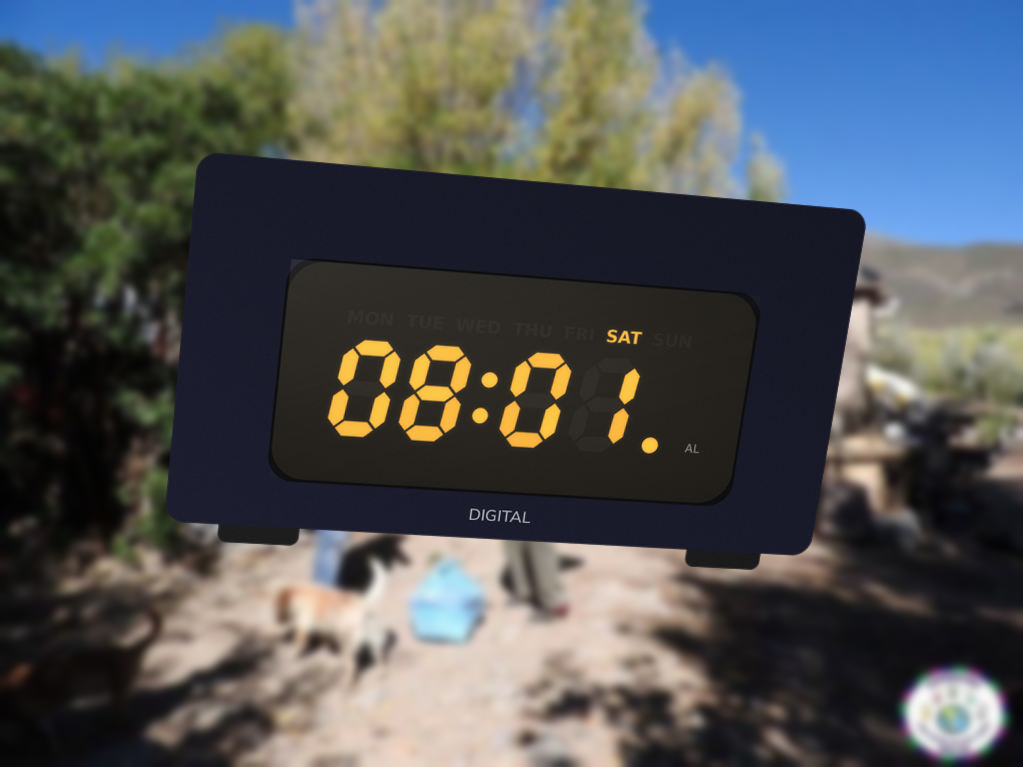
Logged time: 8,01
